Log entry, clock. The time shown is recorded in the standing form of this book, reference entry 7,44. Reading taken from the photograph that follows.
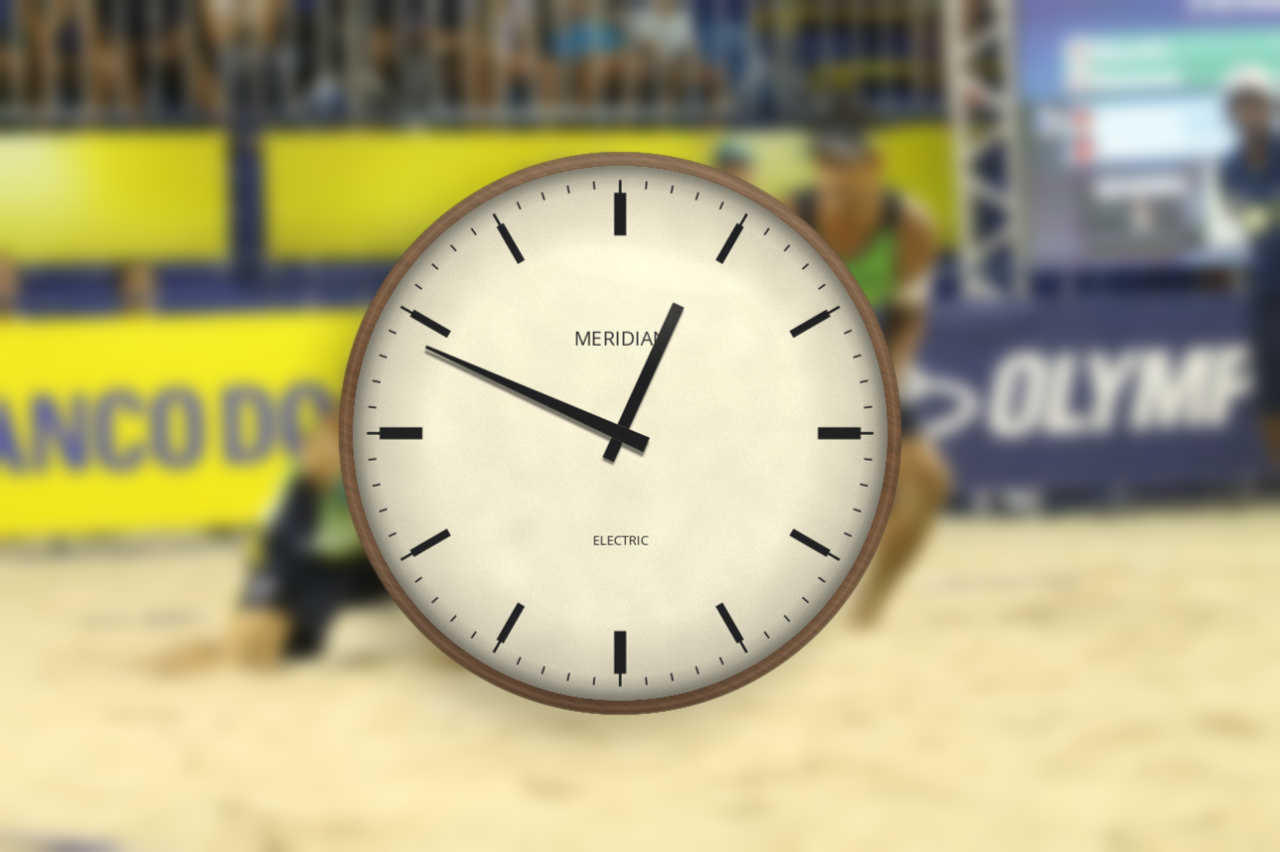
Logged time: 12,49
